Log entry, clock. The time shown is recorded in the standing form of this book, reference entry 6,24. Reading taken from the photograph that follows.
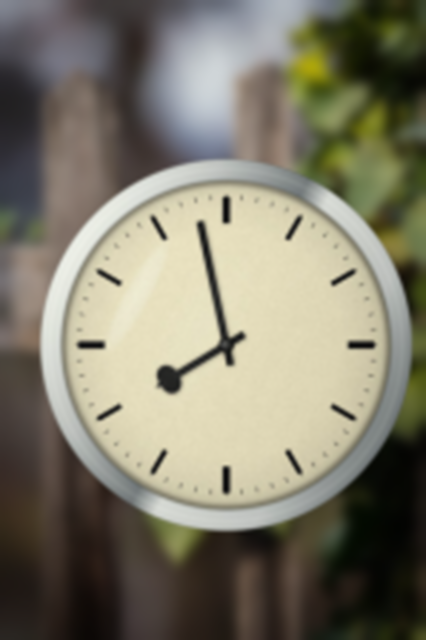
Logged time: 7,58
